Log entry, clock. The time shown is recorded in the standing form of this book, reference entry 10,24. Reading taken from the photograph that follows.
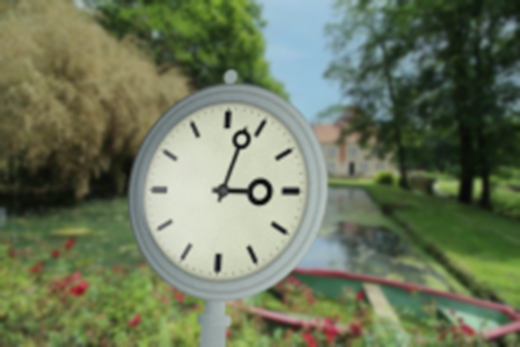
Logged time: 3,03
